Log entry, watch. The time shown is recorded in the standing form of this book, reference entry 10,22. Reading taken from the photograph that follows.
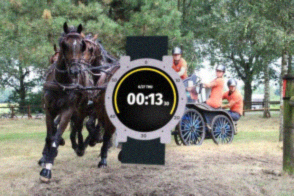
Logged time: 0,13
